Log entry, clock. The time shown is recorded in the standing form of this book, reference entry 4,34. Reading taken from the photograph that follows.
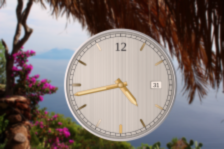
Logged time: 4,43
